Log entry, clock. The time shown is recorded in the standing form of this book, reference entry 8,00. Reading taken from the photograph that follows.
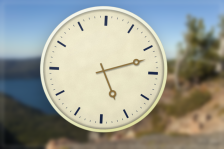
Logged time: 5,12
